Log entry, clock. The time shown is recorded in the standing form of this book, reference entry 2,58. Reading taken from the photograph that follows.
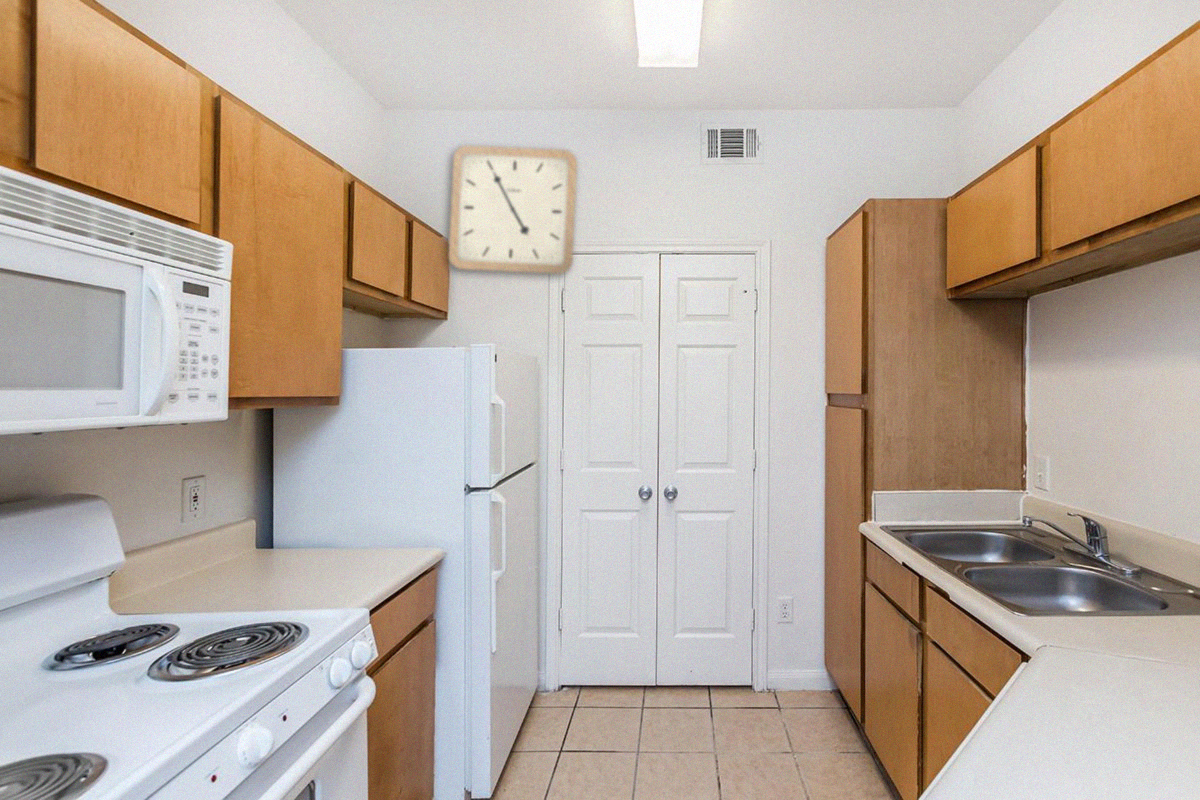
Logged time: 4,55
